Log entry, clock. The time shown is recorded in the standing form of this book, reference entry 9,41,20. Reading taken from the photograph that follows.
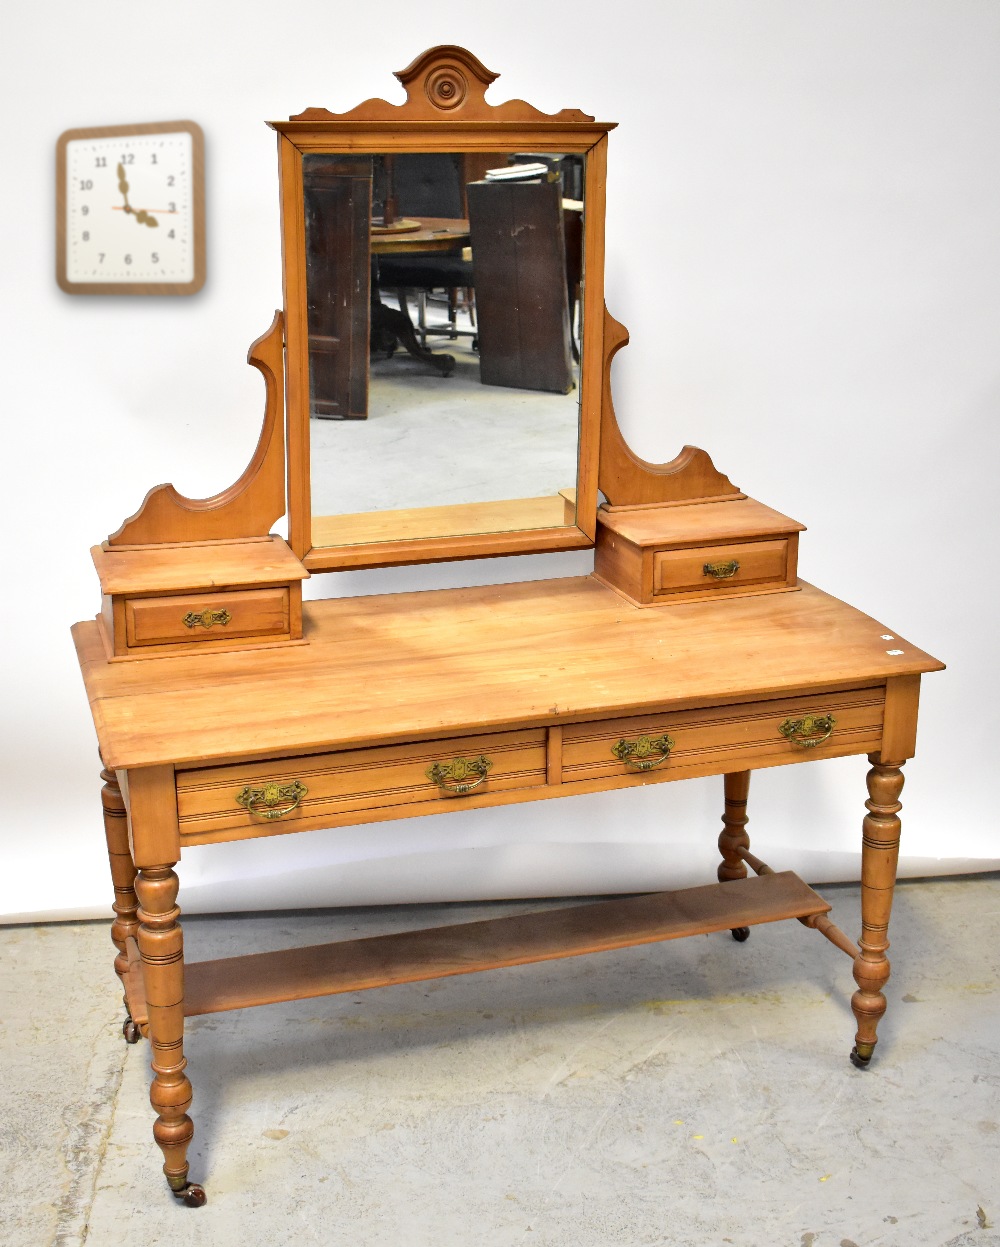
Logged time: 3,58,16
